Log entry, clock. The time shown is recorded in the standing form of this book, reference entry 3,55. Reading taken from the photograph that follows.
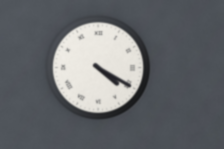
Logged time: 4,20
